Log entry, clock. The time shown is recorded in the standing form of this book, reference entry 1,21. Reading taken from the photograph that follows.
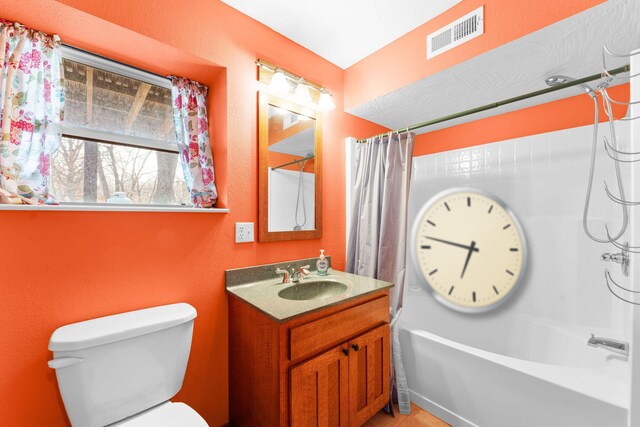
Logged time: 6,47
